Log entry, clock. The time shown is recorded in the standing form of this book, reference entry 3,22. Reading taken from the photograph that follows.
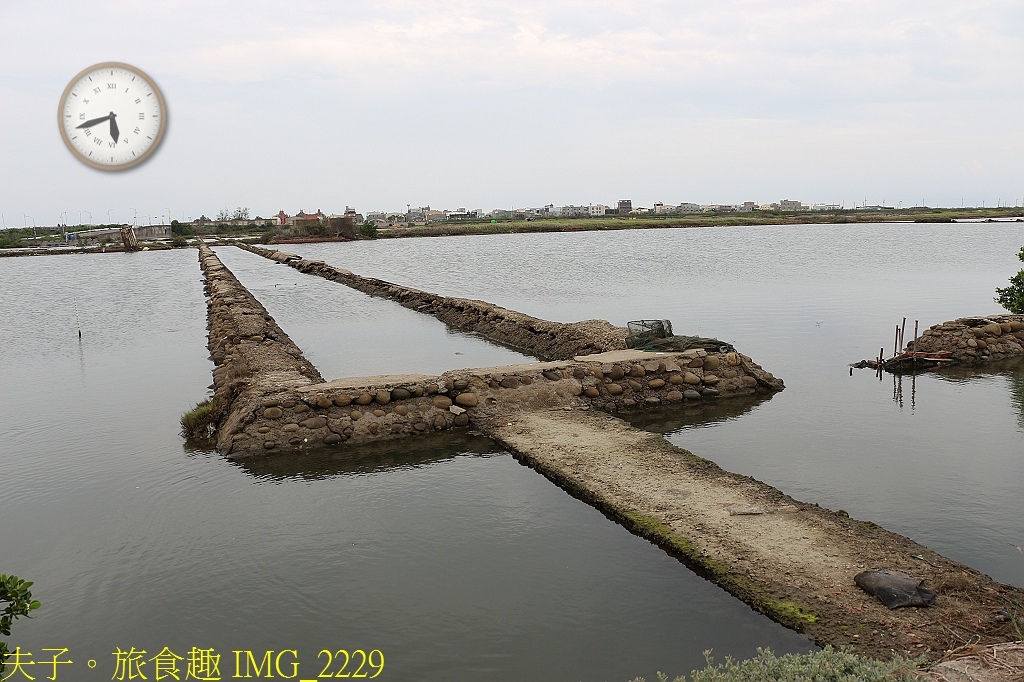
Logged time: 5,42
